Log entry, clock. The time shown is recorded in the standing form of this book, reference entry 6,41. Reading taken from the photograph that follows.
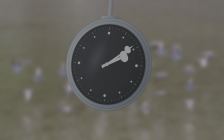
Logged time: 2,09
